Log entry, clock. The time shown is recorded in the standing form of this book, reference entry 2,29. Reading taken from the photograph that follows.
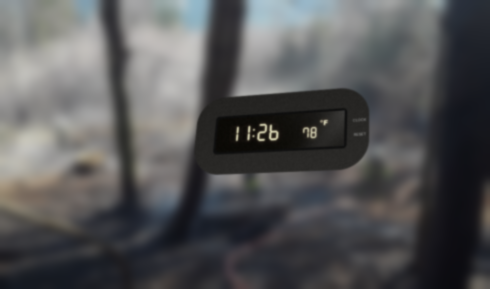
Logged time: 11,26
